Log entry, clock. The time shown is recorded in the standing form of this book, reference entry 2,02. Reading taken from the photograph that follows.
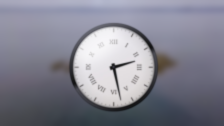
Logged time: 2,28
